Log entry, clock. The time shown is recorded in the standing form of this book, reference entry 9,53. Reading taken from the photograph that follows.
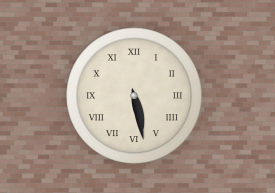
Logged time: 5,28
